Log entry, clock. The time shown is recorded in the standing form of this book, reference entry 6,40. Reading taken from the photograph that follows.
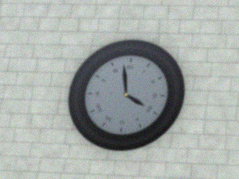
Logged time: 3,58
